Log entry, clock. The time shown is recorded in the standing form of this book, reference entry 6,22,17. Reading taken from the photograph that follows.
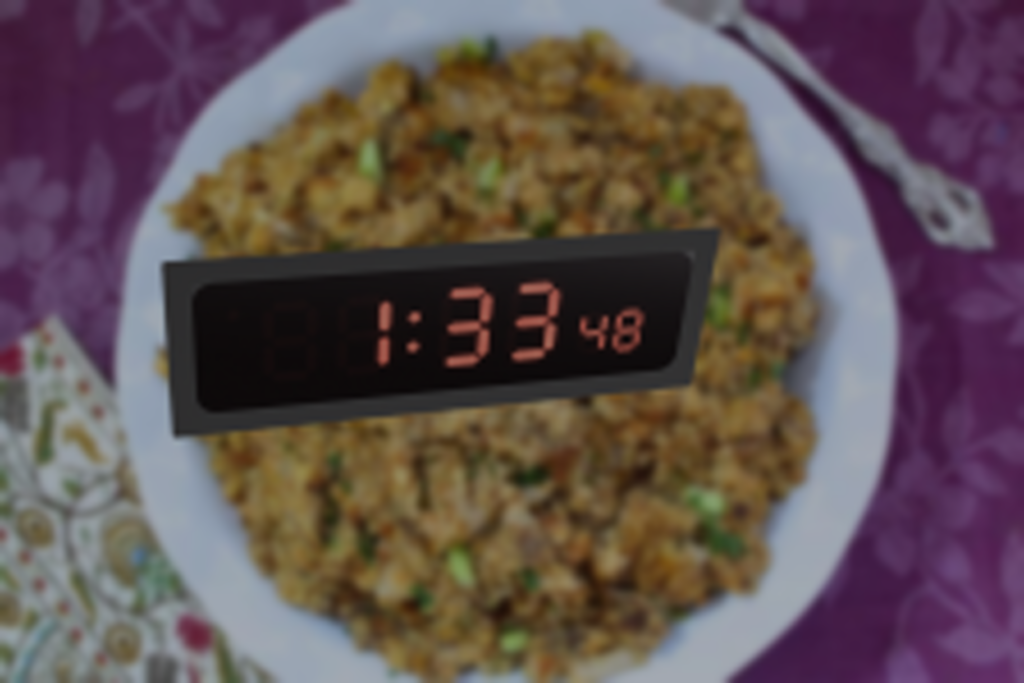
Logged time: 1,33,48
